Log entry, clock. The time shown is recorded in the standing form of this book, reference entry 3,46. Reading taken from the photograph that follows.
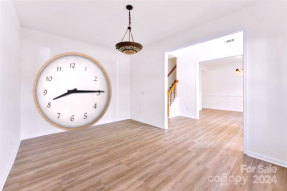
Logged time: 8,15
